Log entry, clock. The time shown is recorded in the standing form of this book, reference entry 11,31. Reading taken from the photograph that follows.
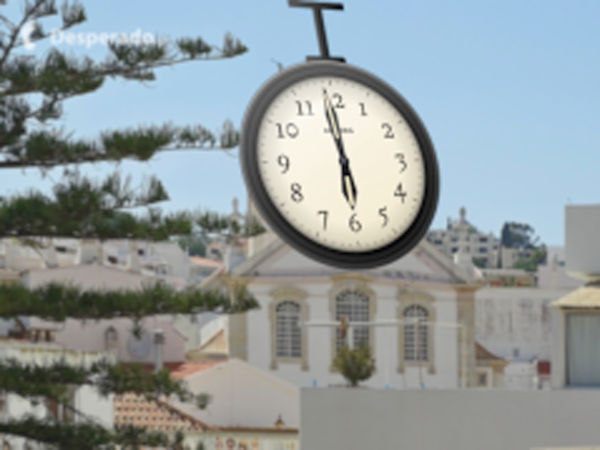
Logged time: 5,59
